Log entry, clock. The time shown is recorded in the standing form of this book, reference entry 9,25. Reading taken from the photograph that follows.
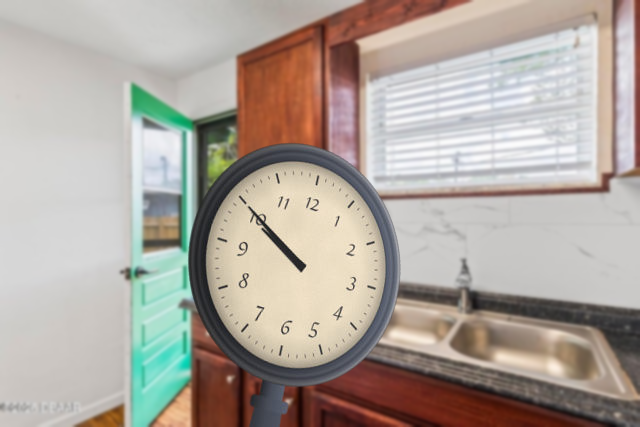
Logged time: 9,50
